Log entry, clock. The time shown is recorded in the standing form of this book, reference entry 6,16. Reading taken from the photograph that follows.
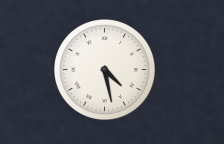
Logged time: 4,28
